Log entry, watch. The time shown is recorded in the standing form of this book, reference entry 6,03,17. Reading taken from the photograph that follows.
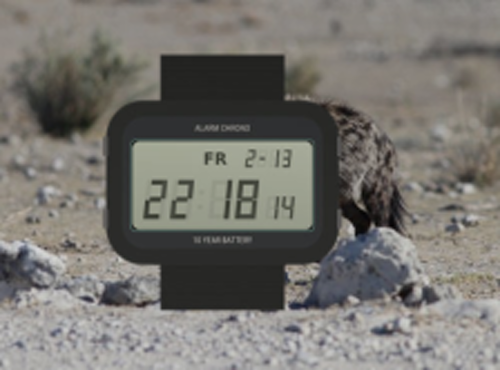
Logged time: 22,18,14
